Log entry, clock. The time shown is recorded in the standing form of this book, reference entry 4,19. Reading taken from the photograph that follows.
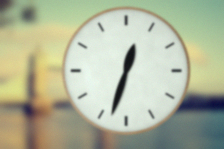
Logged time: 12,33
